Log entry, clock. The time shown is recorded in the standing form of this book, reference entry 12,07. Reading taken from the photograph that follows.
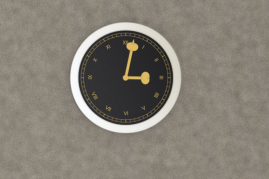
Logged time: 3,02
